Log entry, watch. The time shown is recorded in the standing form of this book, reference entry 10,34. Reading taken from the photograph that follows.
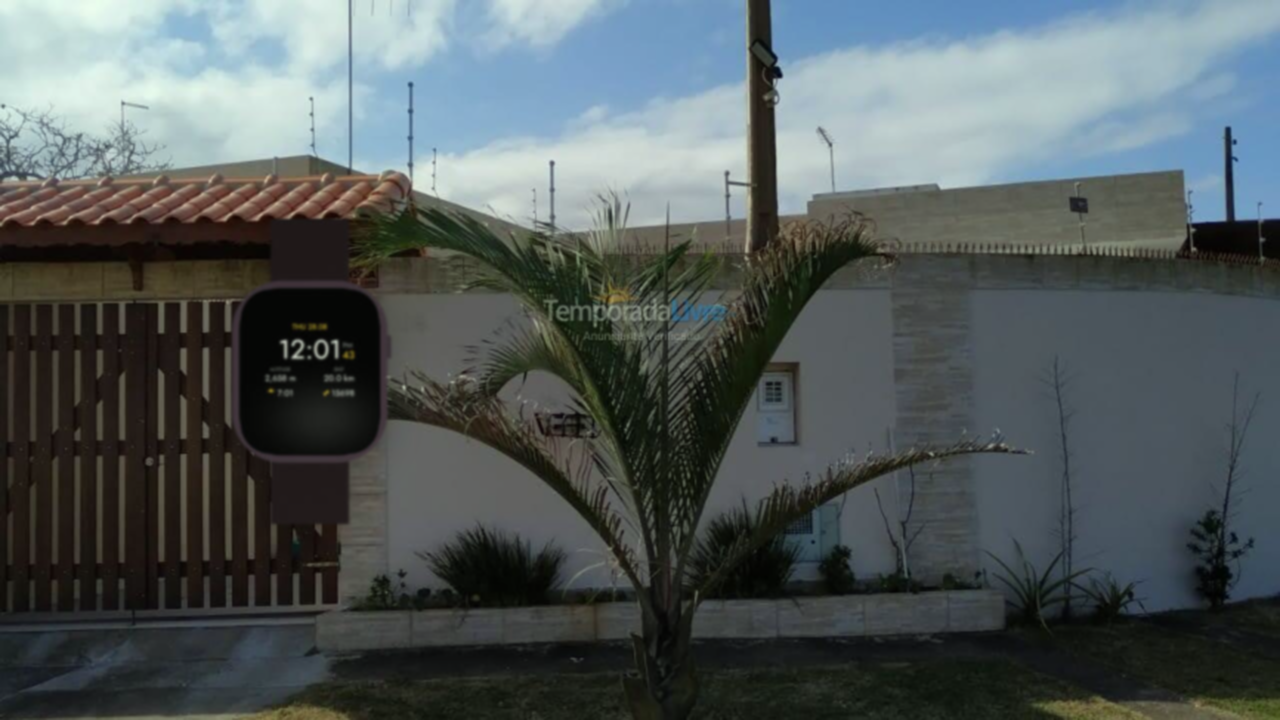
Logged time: 12,01
